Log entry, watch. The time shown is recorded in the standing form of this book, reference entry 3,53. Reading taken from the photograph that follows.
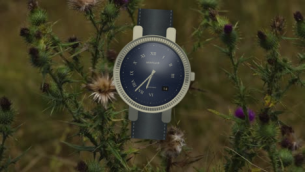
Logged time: 6,37
